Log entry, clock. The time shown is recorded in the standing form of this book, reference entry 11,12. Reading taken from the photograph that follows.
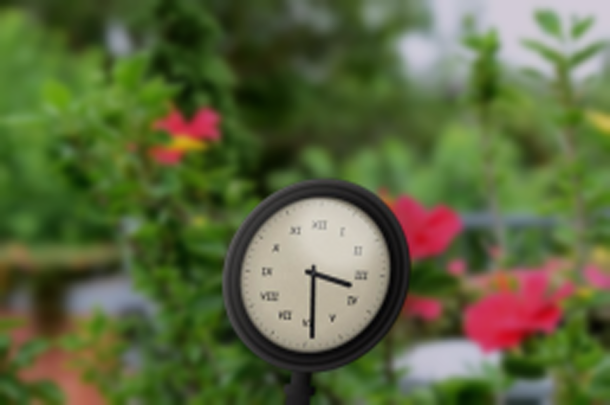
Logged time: 3,29
